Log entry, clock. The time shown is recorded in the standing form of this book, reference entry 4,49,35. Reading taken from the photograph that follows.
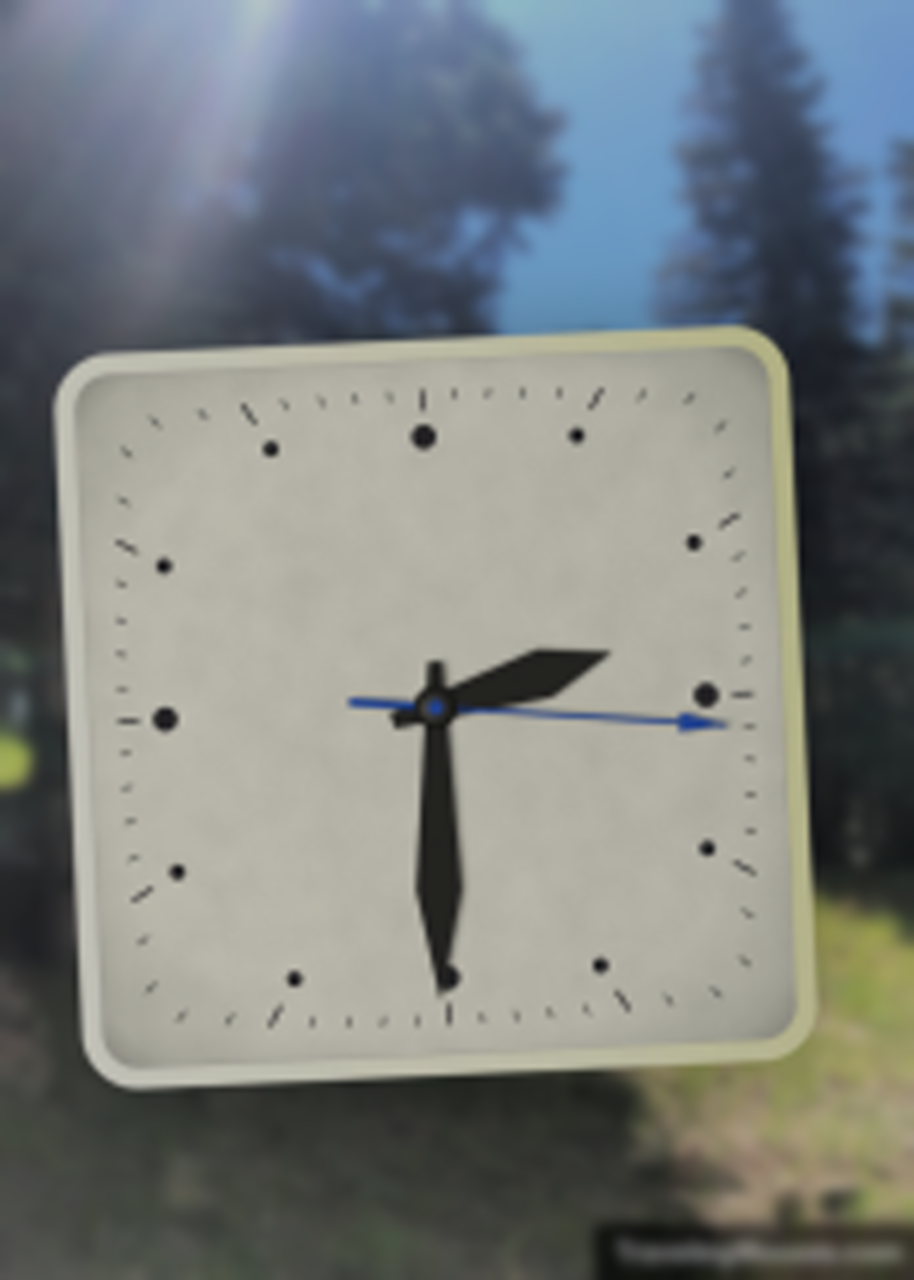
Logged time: 2,30,16
